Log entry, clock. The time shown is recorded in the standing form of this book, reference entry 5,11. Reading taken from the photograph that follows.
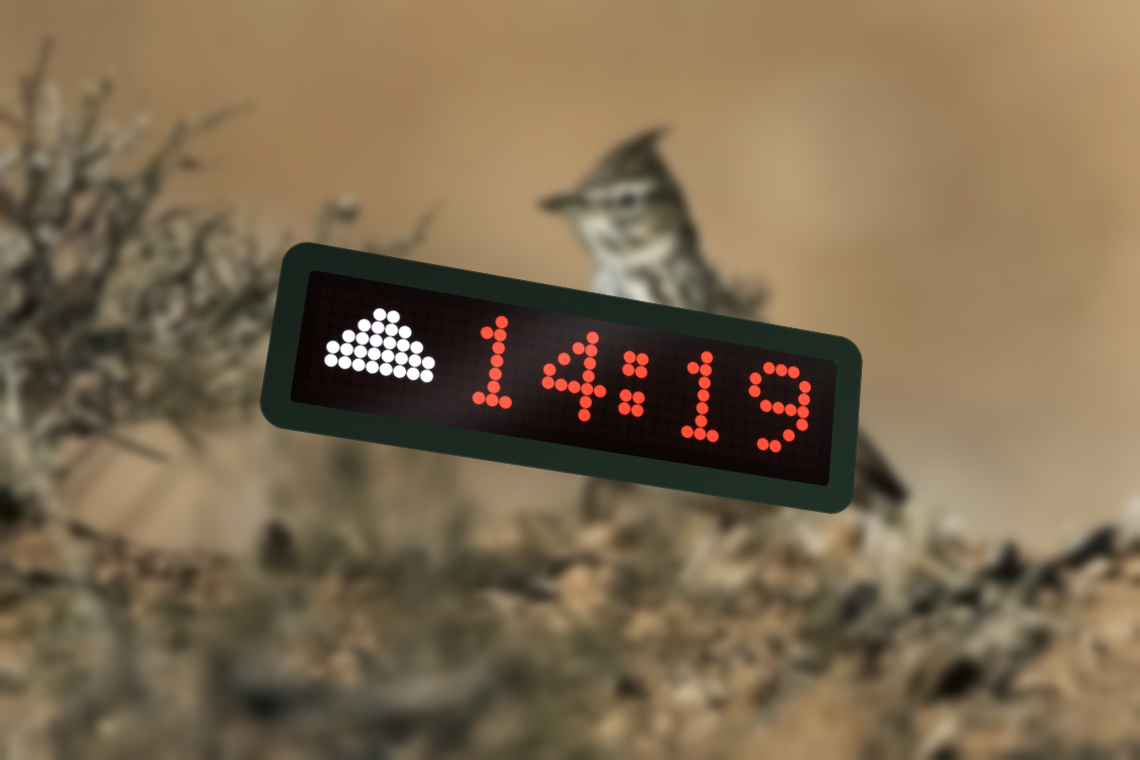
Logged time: 14,19
